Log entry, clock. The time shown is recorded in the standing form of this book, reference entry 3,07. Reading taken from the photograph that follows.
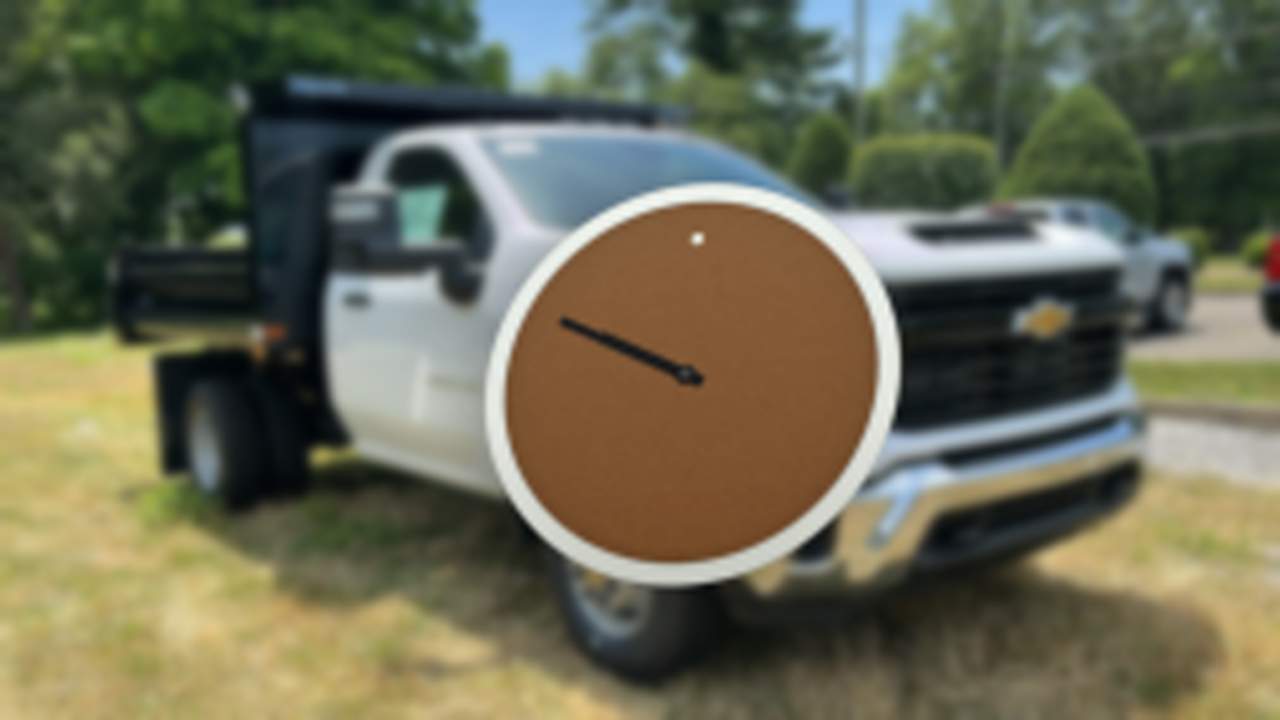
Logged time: 9,49
